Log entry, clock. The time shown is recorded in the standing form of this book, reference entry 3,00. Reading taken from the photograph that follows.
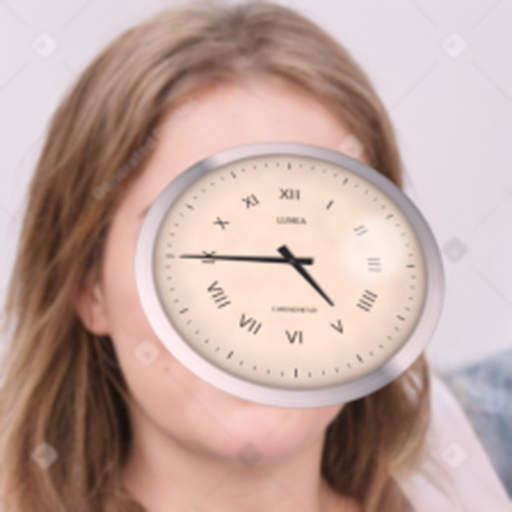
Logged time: 4,45
